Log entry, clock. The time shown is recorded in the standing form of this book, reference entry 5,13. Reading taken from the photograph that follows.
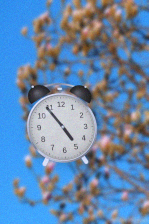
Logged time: 4,54
